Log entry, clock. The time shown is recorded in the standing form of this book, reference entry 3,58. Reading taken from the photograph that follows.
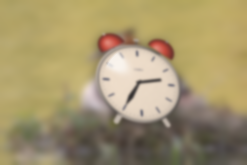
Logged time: 2,35
